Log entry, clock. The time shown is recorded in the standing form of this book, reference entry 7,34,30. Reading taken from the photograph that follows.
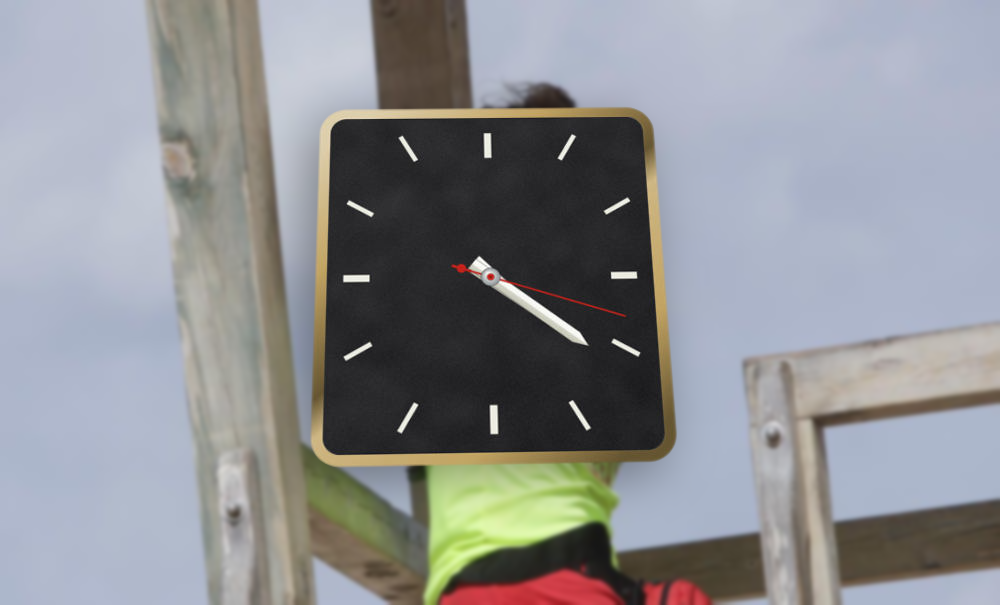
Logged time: 4,21,18
